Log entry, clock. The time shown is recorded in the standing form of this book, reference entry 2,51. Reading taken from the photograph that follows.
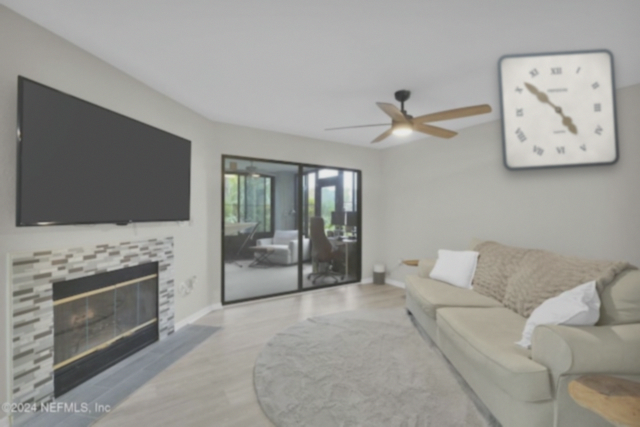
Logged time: 4,52
